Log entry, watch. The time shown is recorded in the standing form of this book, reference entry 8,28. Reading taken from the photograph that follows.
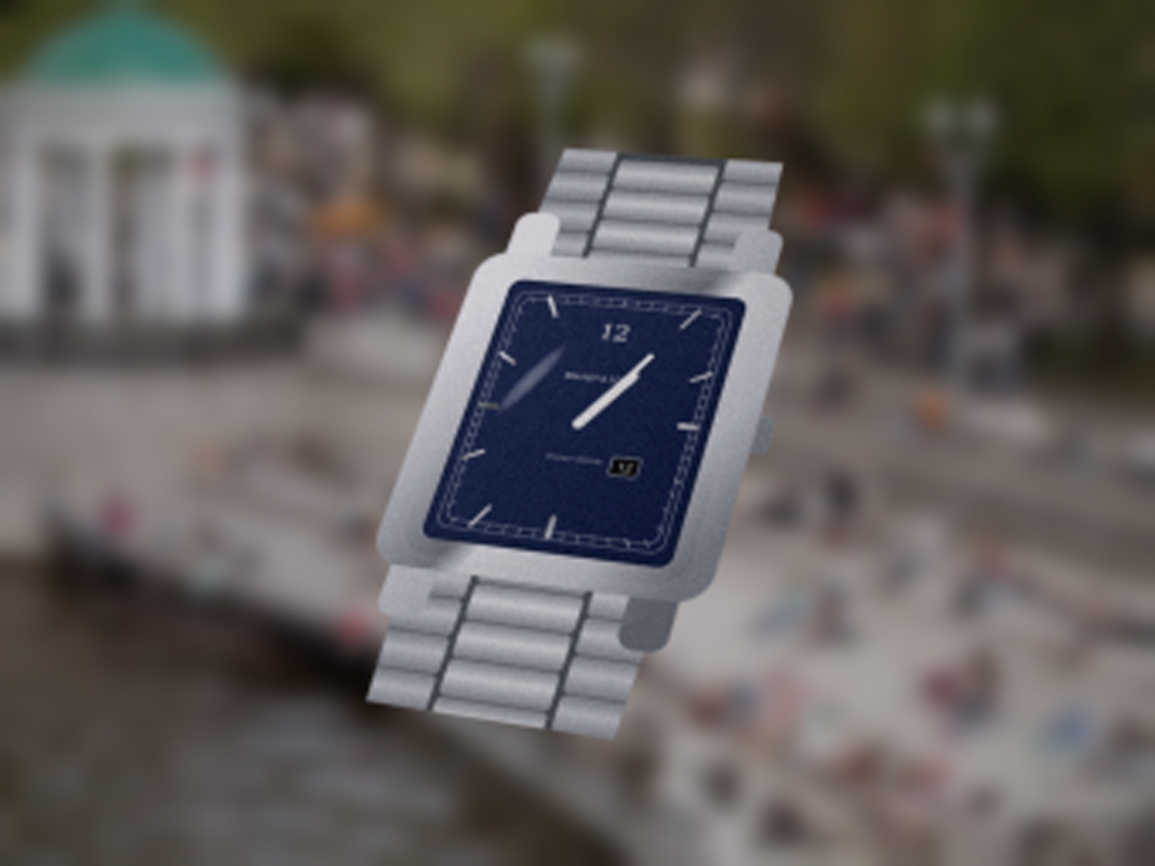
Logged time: 1,05
